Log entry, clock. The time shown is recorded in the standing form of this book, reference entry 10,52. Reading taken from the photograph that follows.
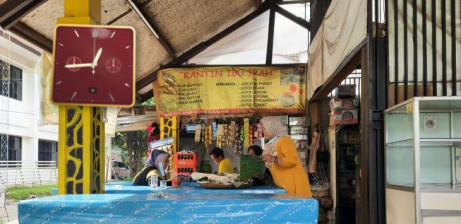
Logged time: 12,44
